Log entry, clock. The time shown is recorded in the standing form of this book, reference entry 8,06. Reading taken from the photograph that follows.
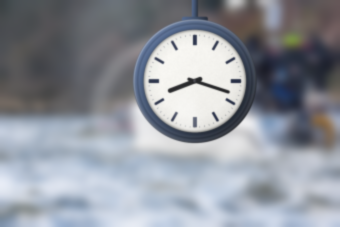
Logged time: 8,18
